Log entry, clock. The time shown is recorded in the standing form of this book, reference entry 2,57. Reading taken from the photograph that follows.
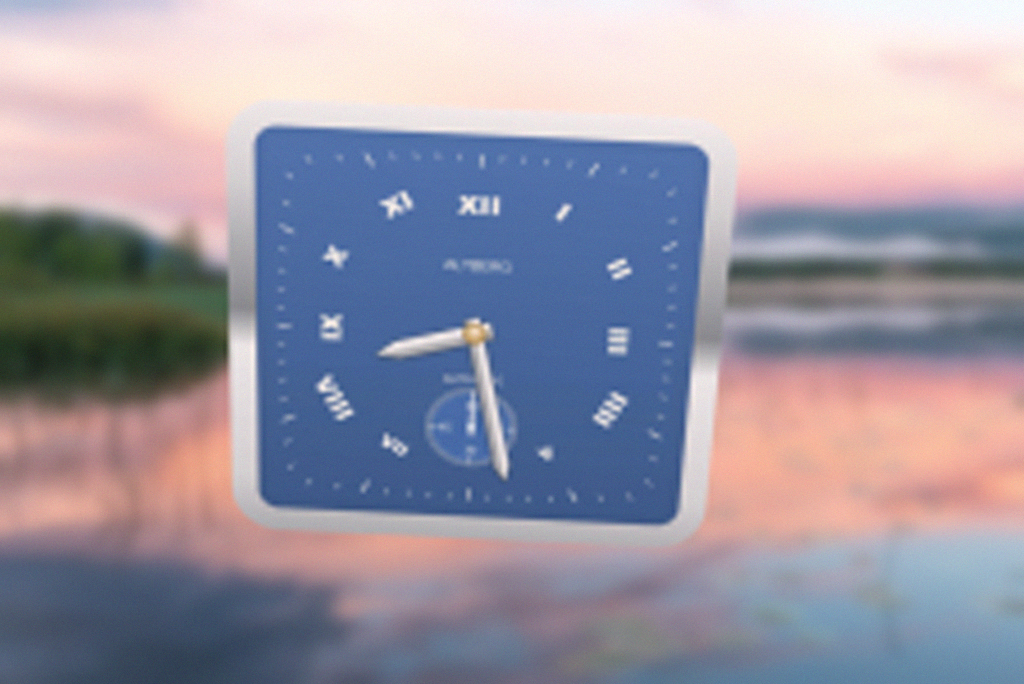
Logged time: 8,28
